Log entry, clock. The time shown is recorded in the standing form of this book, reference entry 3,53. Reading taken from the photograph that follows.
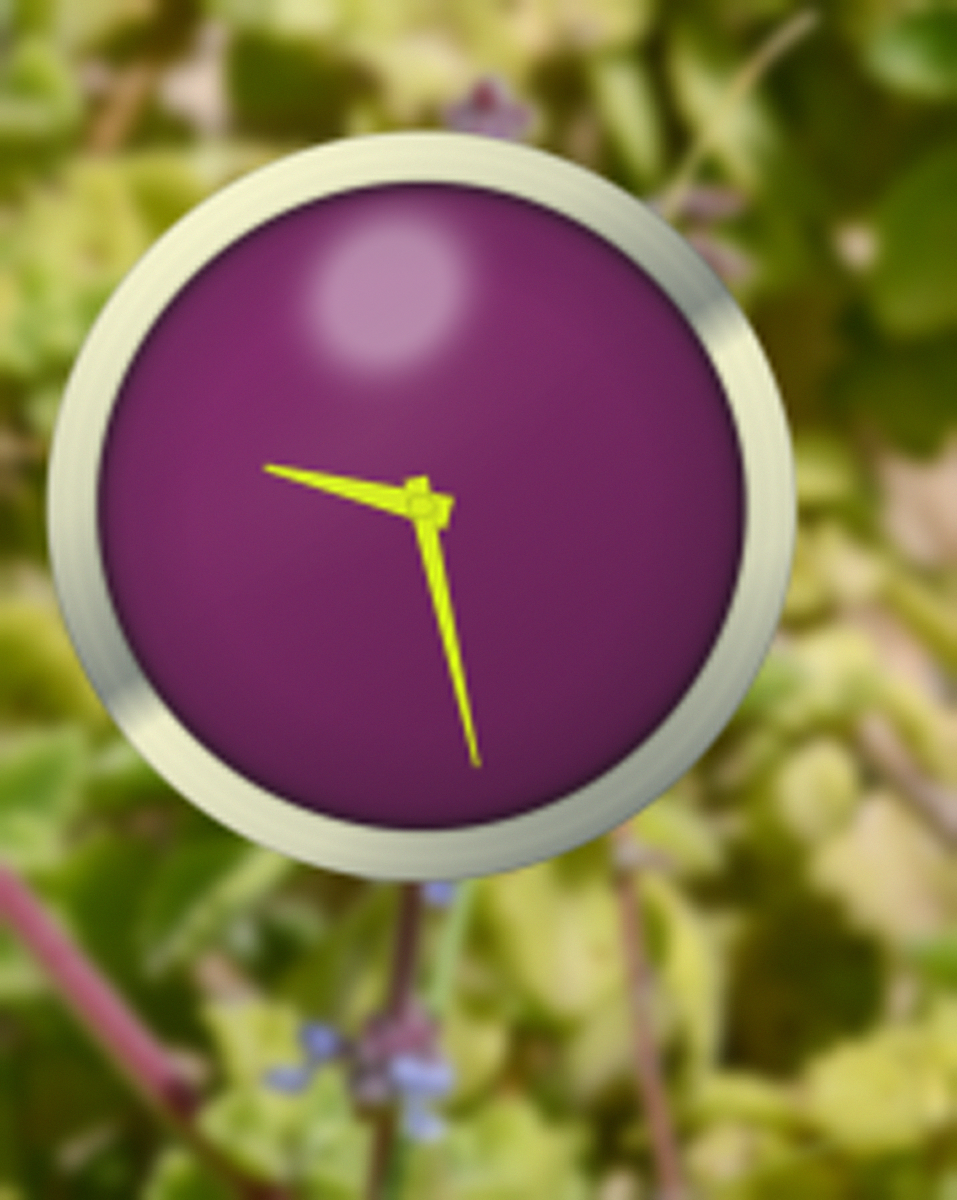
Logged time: 9,28
